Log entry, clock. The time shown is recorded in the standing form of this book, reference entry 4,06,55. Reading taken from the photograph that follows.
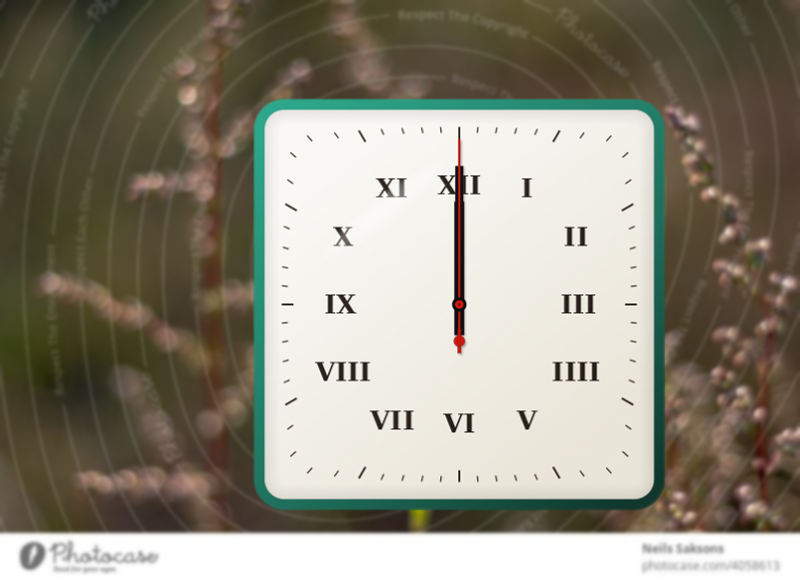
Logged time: 12,00,00
